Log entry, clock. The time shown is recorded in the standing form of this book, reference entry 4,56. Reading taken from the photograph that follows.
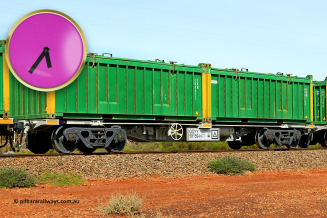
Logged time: 5,36
